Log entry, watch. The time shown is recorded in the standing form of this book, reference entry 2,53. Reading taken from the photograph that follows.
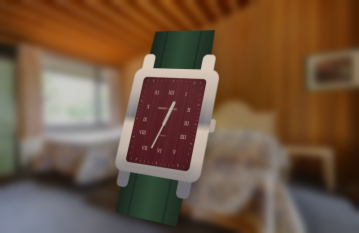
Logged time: 12,33
